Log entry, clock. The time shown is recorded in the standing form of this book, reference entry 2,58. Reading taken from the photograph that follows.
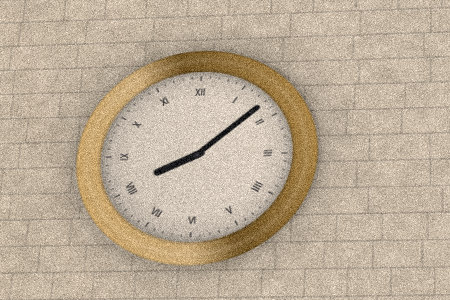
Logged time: 8,08
